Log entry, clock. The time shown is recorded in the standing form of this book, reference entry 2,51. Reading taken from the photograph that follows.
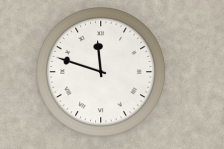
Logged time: 11,48
